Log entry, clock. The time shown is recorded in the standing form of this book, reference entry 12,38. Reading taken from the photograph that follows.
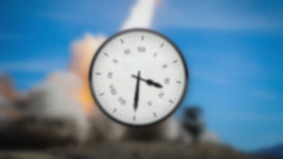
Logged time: 3,30
